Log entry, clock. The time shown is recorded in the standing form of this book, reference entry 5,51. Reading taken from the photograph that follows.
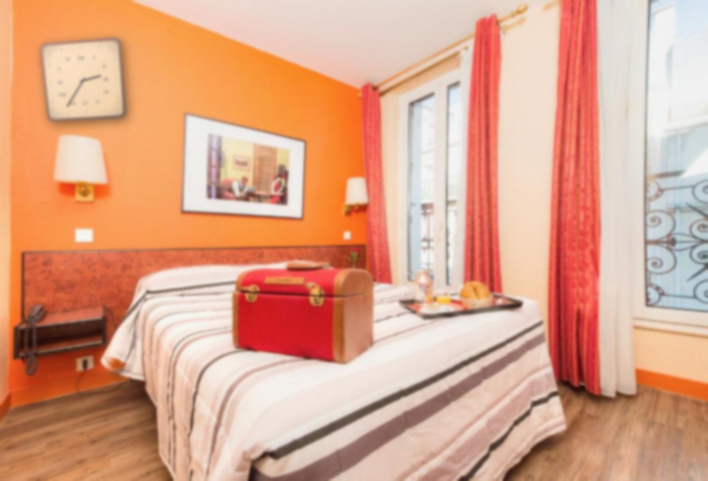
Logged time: 2,36
